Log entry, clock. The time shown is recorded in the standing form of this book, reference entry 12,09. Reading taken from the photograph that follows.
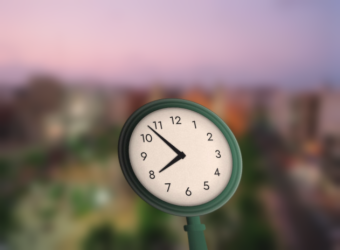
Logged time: 7,53
